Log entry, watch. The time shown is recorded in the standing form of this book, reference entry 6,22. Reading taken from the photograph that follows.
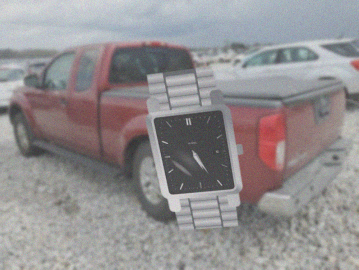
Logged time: 5,26
